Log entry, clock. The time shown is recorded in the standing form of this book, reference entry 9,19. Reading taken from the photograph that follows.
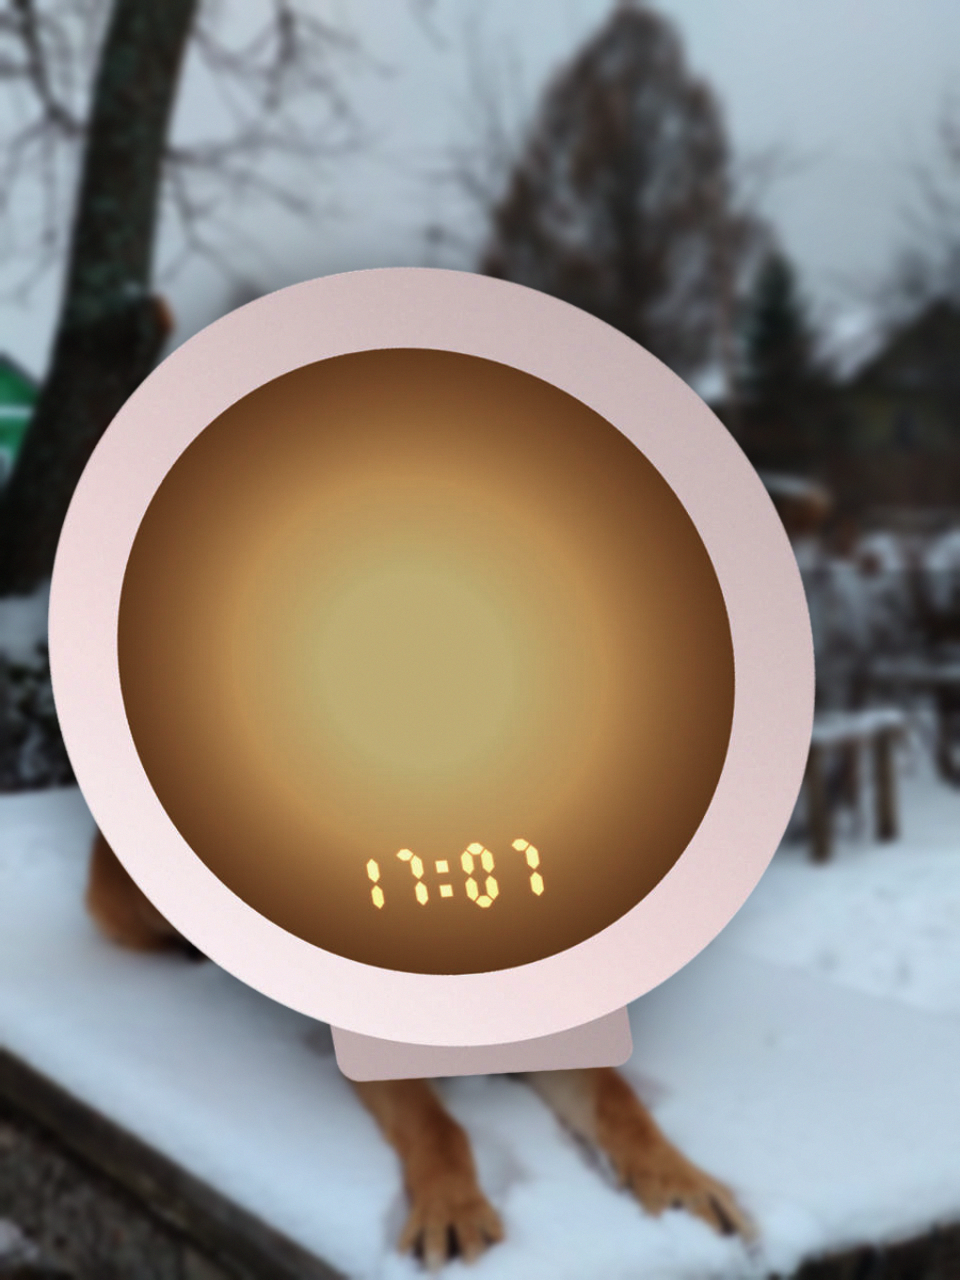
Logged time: 17,07
